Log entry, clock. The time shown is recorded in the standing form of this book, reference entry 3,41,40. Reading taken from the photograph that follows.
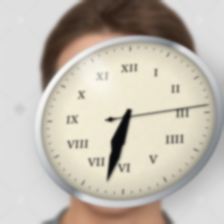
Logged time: 6,32,14
